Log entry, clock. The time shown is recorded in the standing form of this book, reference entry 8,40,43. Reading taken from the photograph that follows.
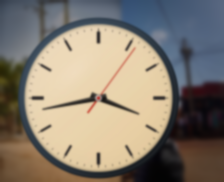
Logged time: 3,43,06
